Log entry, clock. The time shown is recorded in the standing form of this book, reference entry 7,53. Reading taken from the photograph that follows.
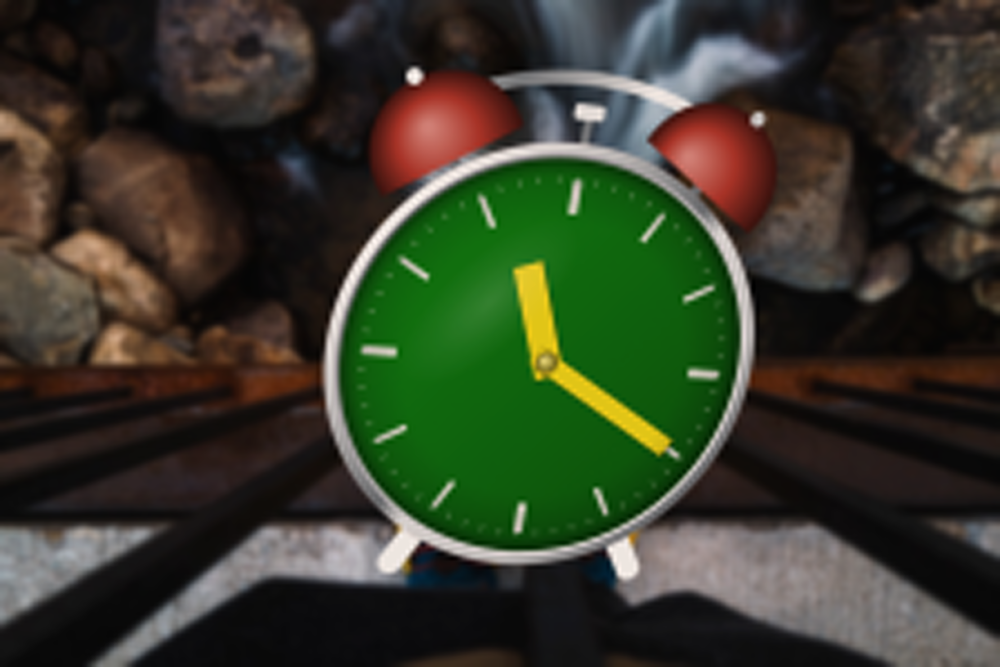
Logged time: 11,20
